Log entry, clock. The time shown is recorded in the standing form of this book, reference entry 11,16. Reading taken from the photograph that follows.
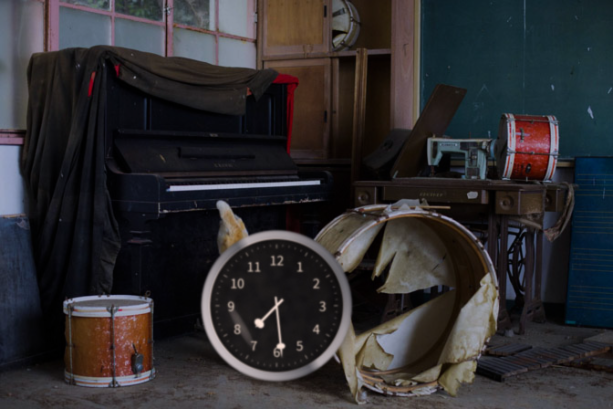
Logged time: 7,29
